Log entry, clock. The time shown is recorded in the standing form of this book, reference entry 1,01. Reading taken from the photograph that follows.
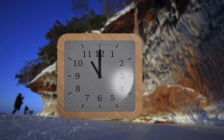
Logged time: 11,00
